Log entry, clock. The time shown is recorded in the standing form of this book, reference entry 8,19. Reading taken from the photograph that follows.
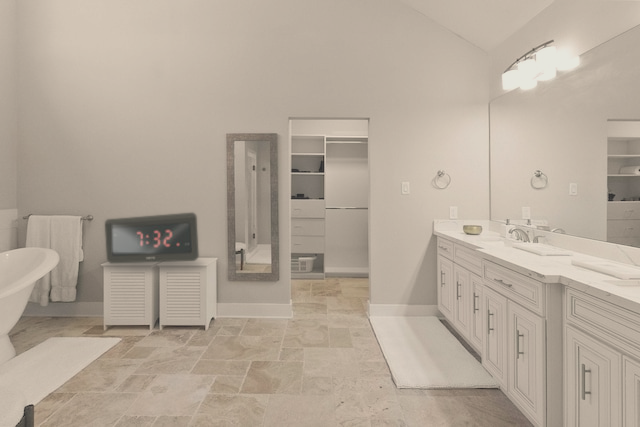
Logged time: 7,32
